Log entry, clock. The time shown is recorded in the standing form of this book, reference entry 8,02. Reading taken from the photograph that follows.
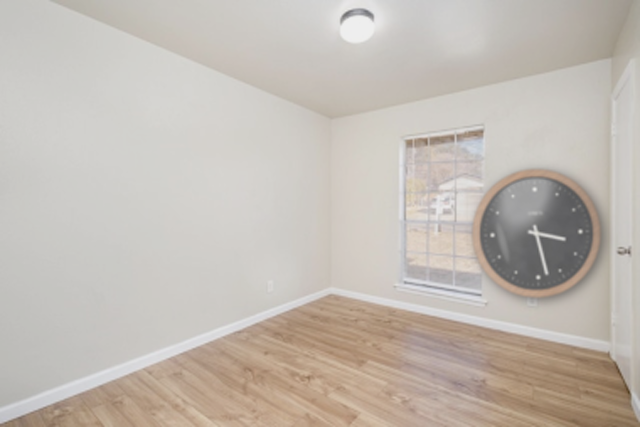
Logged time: 3,28
